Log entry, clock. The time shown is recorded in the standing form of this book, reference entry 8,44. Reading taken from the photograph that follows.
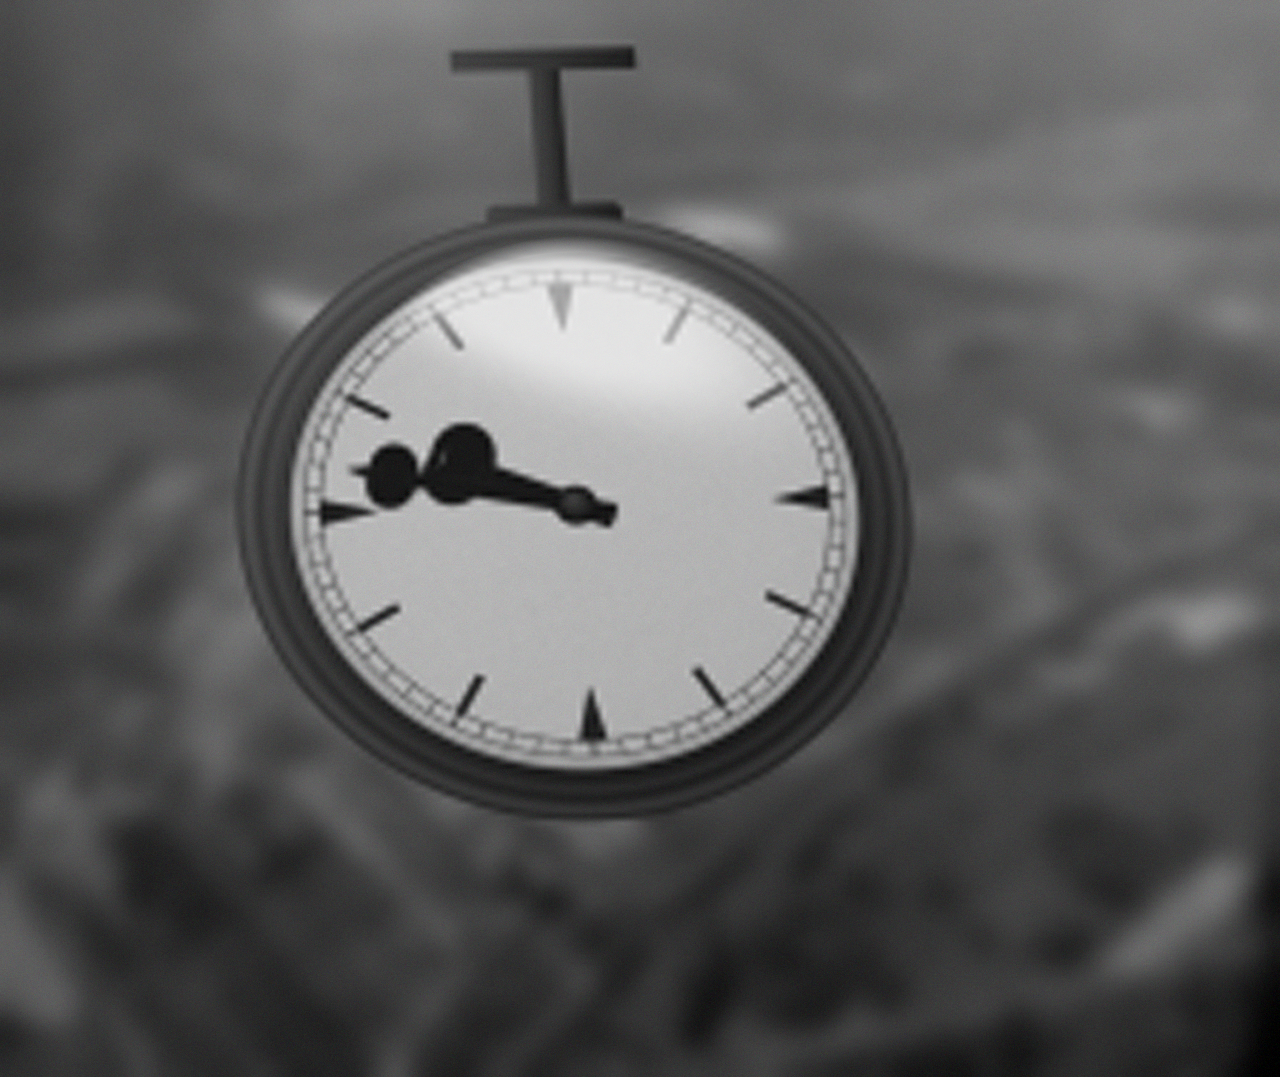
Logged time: 9,47
